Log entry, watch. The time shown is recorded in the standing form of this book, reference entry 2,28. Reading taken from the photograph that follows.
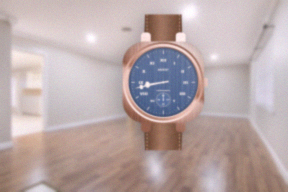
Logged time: 8,43
